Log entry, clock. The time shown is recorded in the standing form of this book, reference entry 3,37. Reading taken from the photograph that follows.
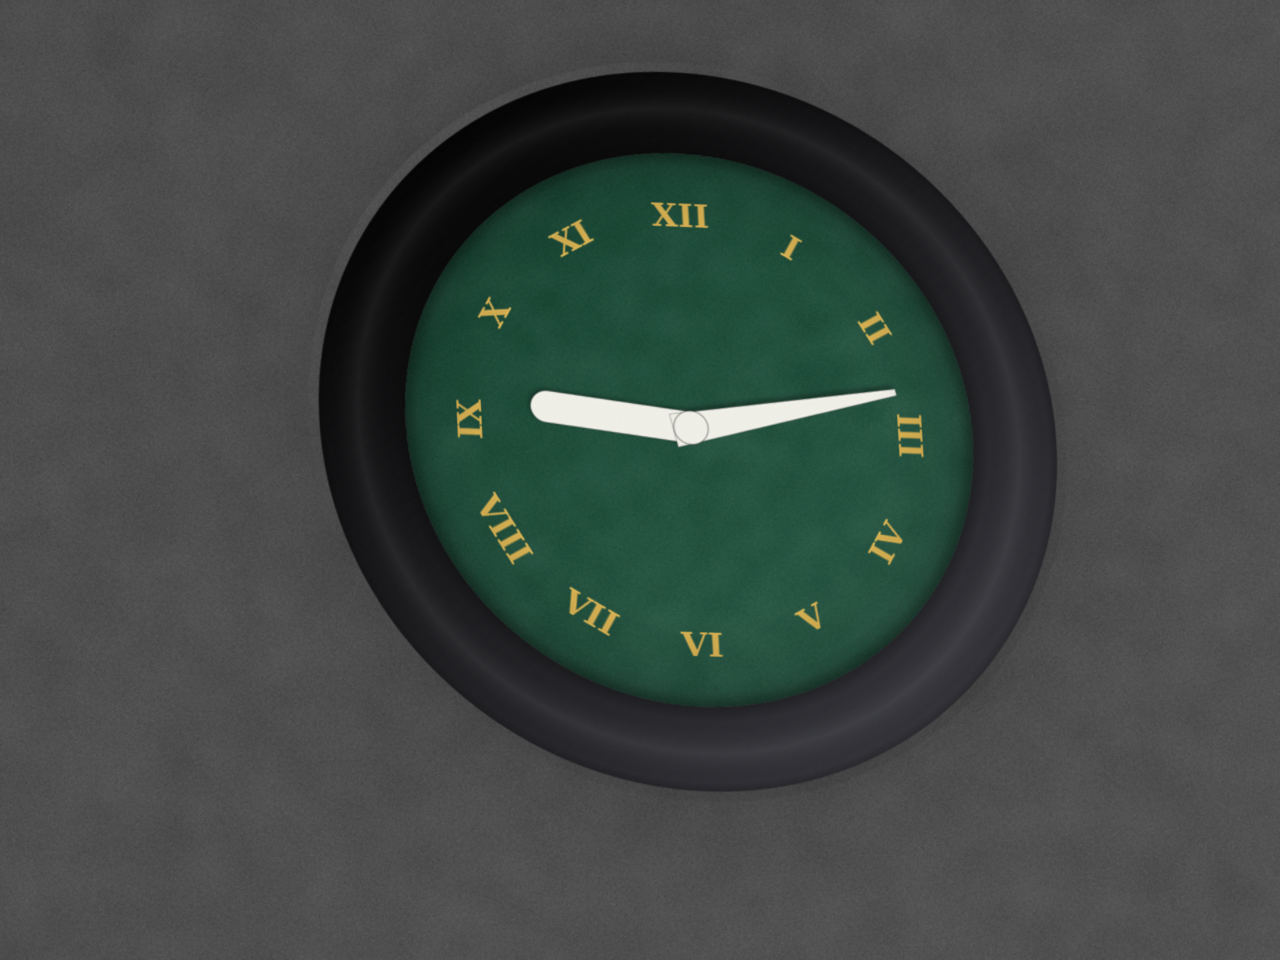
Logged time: 9,13
